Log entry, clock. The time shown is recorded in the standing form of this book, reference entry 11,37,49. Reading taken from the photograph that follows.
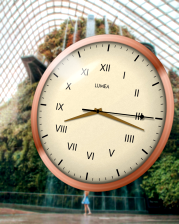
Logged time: 8,17,15
